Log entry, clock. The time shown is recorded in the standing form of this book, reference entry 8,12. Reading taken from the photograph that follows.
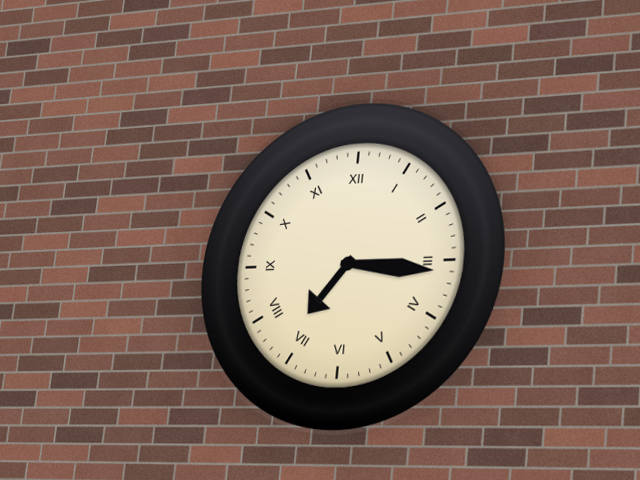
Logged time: 7,16
